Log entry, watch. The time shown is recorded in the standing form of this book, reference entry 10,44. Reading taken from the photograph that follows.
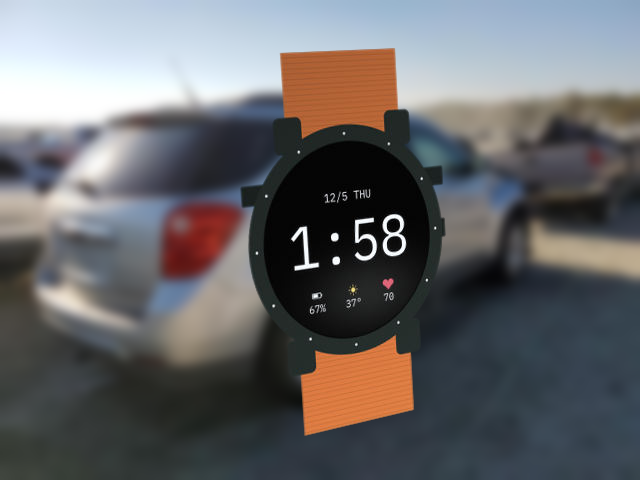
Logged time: 1,58
